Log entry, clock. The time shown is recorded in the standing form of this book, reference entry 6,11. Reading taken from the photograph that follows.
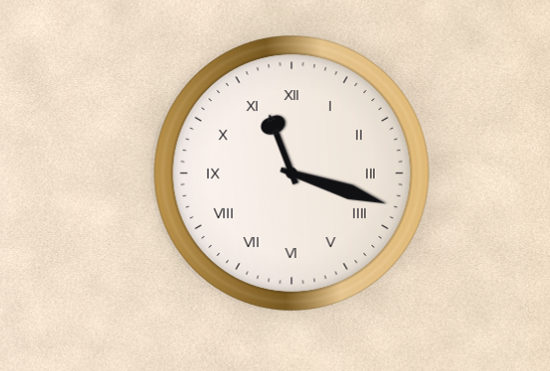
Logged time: 11,18
